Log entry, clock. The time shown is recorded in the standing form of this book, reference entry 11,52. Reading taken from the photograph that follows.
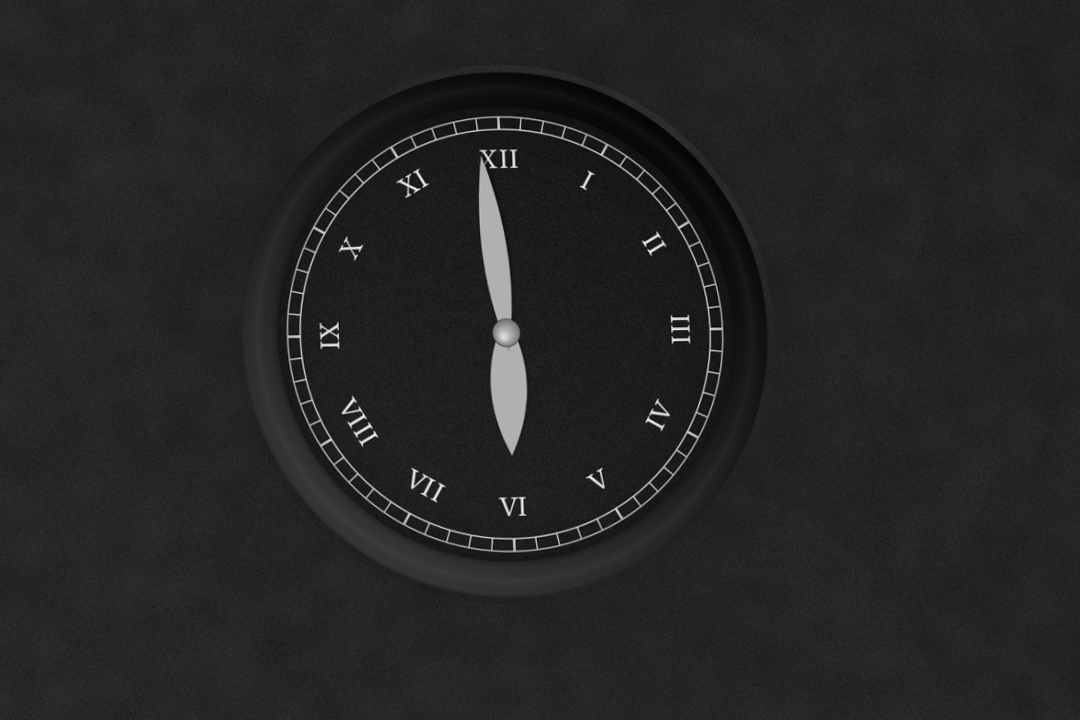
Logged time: 5,59
